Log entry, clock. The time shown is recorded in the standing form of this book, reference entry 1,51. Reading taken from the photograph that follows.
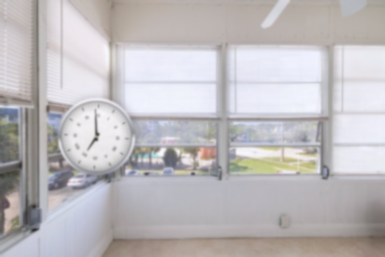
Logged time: 6,59
